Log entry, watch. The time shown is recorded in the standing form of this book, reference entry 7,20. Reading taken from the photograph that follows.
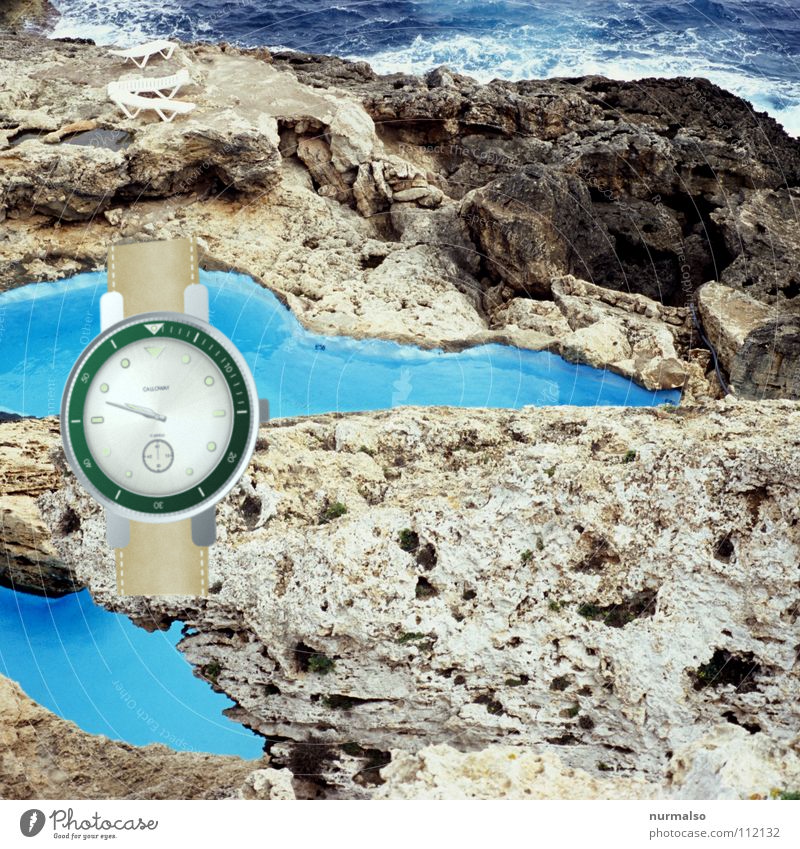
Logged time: 9,48
